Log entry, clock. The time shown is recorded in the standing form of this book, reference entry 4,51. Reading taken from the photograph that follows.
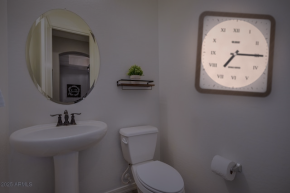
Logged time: 7,15
